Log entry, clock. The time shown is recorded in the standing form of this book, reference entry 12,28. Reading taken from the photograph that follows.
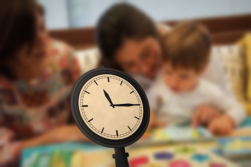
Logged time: 11,15
